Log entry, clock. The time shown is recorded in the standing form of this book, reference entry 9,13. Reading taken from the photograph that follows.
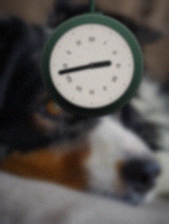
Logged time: 2,43
